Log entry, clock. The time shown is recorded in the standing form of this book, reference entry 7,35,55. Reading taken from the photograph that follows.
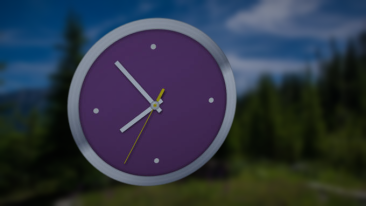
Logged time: 7,53,35
